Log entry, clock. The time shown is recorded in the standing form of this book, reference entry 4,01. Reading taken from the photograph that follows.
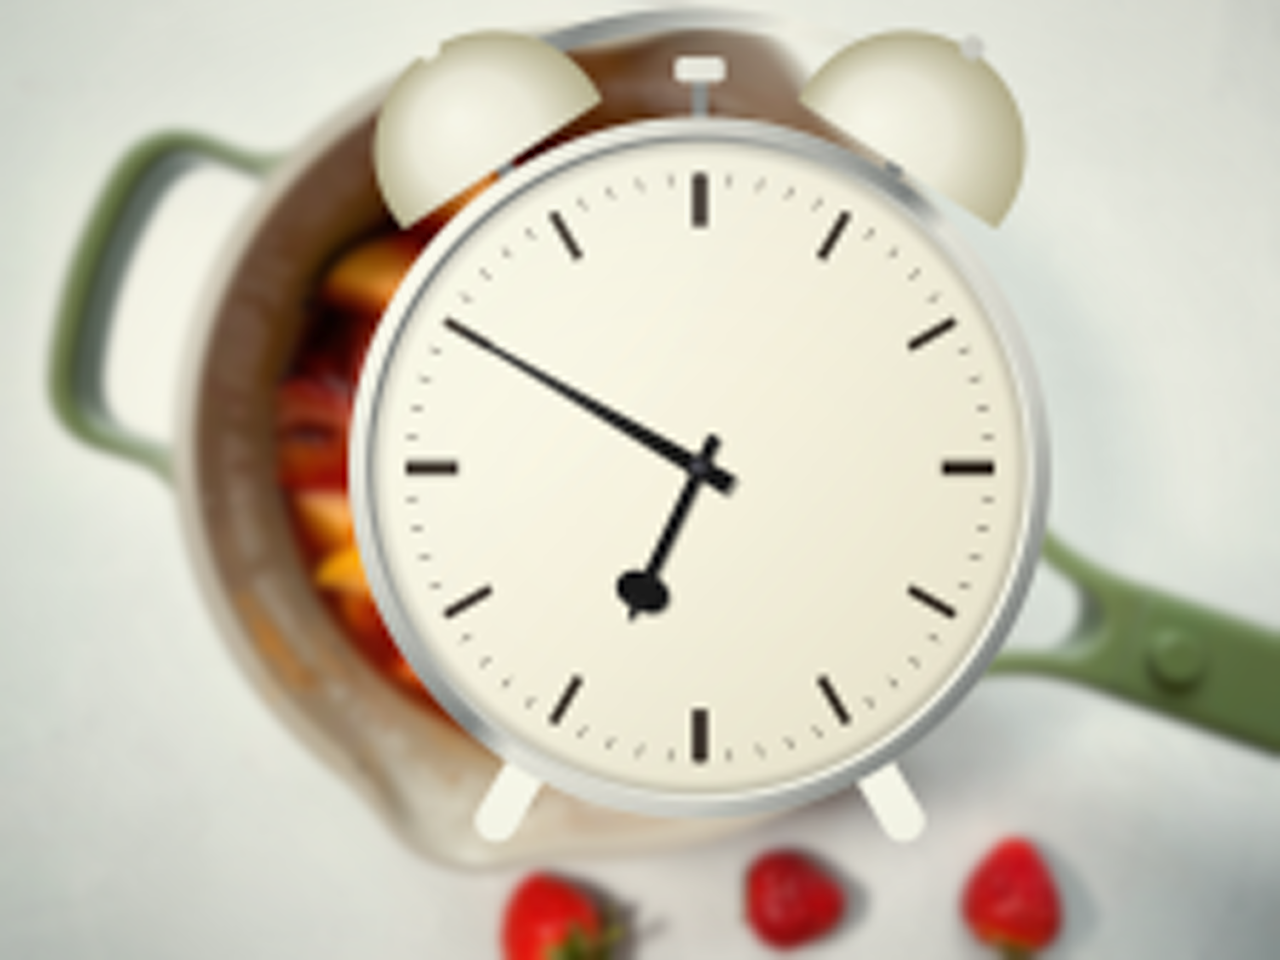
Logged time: 6,50
